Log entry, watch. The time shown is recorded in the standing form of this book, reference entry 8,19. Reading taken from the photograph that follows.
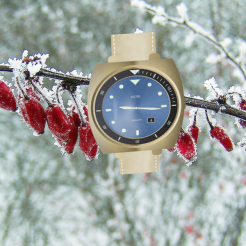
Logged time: 9,16
